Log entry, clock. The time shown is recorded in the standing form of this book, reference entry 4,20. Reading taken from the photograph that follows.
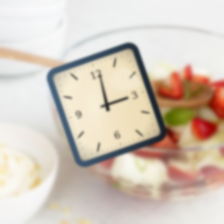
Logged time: 3,01
